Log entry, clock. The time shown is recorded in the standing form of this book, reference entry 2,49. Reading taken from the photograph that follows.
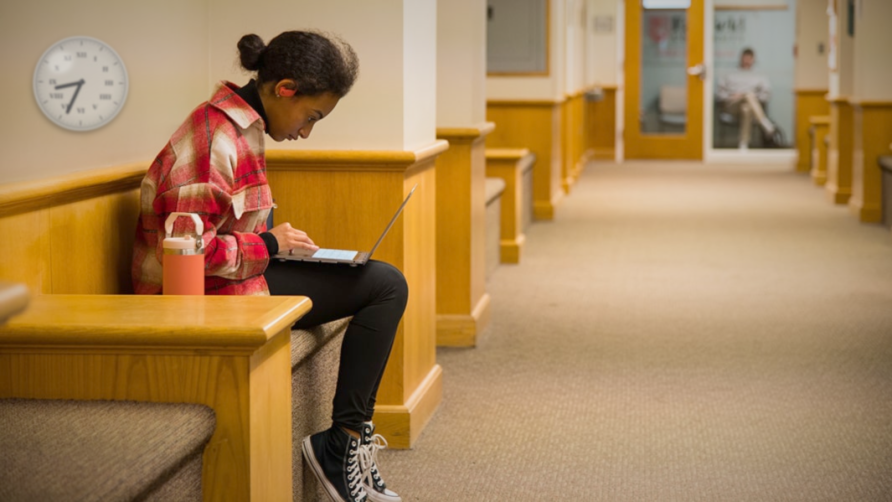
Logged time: 8,34
